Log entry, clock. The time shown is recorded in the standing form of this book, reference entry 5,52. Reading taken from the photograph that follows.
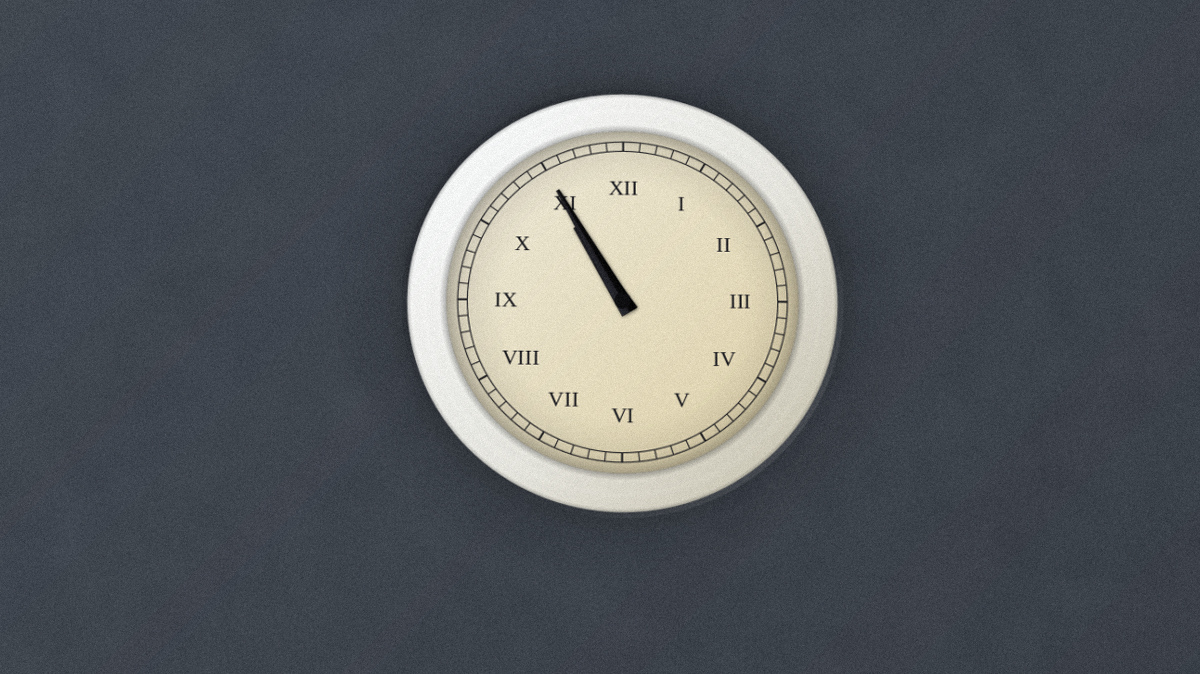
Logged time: 10,55
